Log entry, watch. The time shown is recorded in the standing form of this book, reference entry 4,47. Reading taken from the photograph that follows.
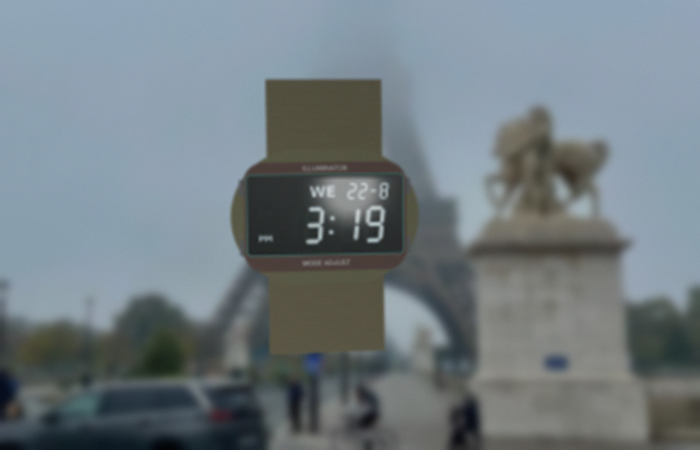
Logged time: 3,19
